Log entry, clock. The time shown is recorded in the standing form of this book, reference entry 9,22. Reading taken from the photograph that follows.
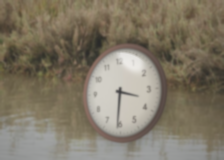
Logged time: 3,31
